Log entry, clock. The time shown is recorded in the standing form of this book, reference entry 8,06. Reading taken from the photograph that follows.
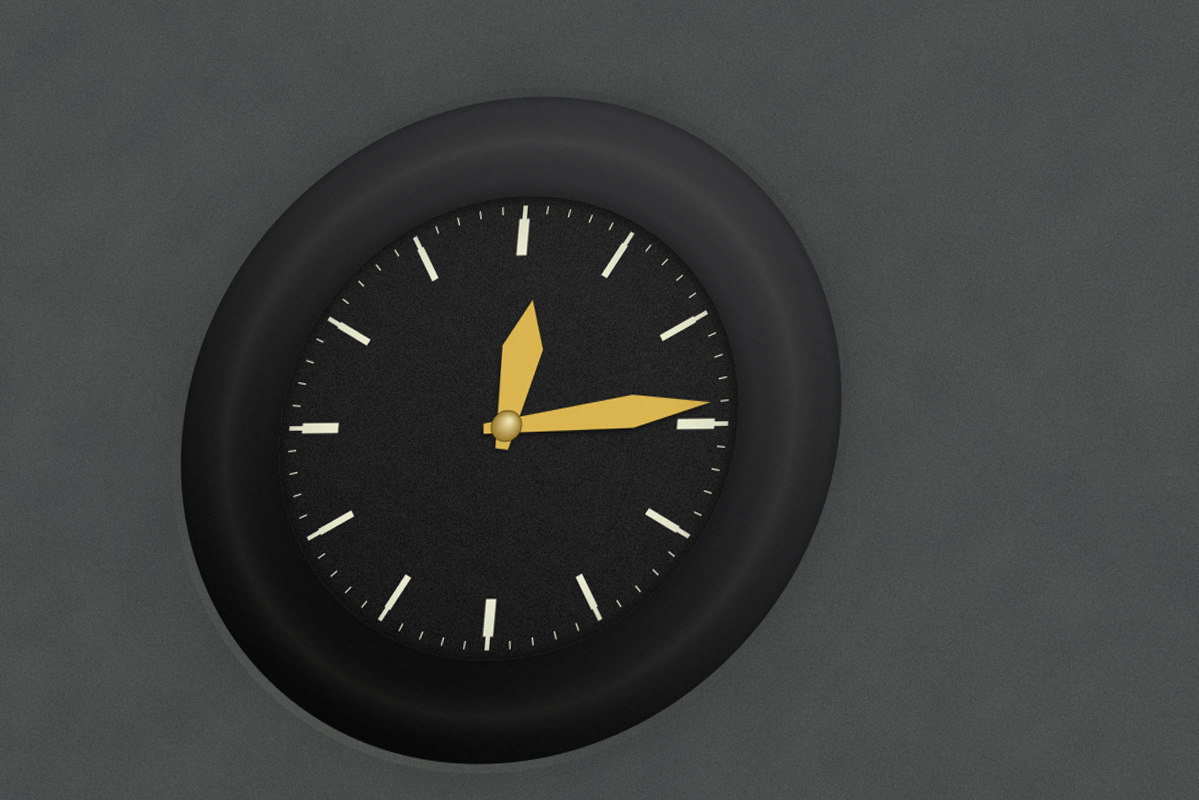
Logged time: 12,14
